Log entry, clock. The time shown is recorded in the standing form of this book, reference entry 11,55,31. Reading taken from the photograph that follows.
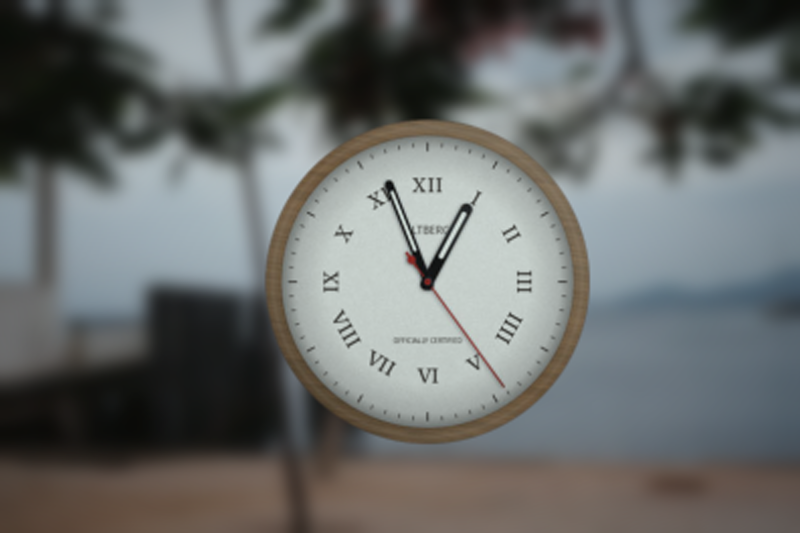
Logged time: 12,56,24
